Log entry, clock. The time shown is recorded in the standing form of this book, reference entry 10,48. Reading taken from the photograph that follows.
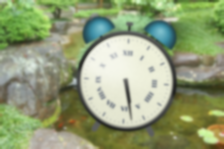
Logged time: 5,28
